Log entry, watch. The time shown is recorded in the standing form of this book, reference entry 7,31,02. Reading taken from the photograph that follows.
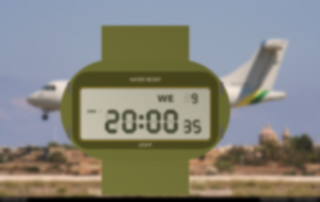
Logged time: 20,00,35
